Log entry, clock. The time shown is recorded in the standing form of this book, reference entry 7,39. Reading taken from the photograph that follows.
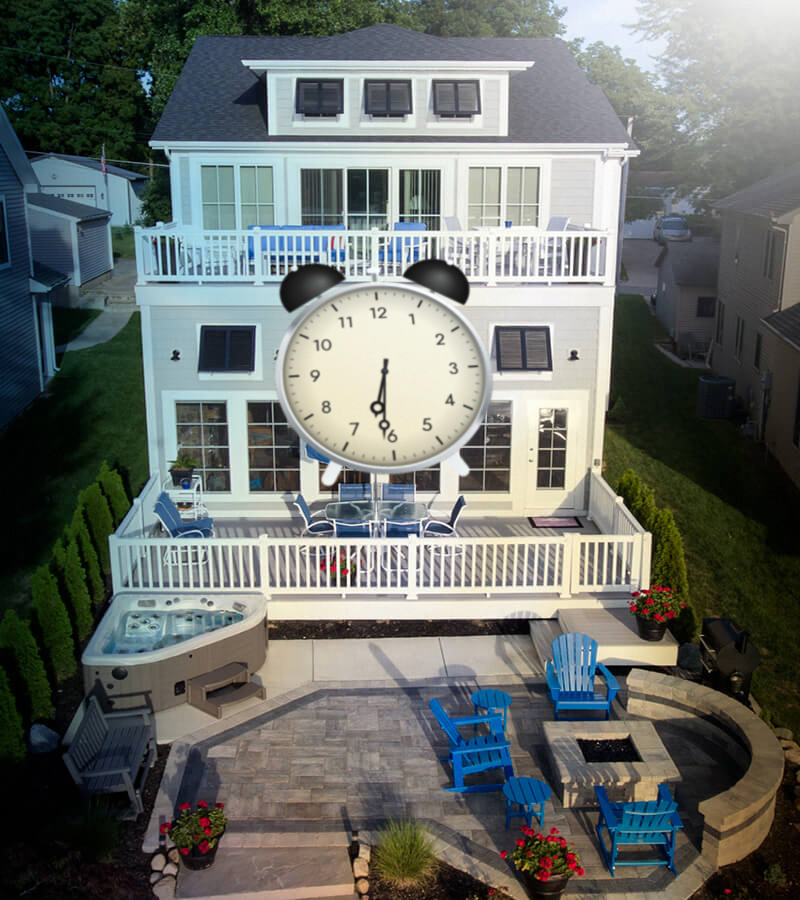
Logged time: 6,31
